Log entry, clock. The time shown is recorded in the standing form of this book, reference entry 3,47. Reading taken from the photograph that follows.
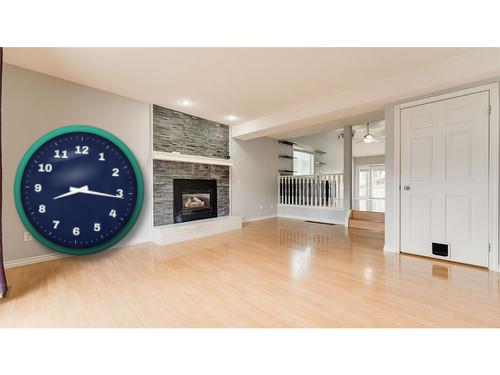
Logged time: 8,16
